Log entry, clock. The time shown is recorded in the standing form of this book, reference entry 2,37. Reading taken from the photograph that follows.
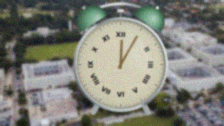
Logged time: 12,05
